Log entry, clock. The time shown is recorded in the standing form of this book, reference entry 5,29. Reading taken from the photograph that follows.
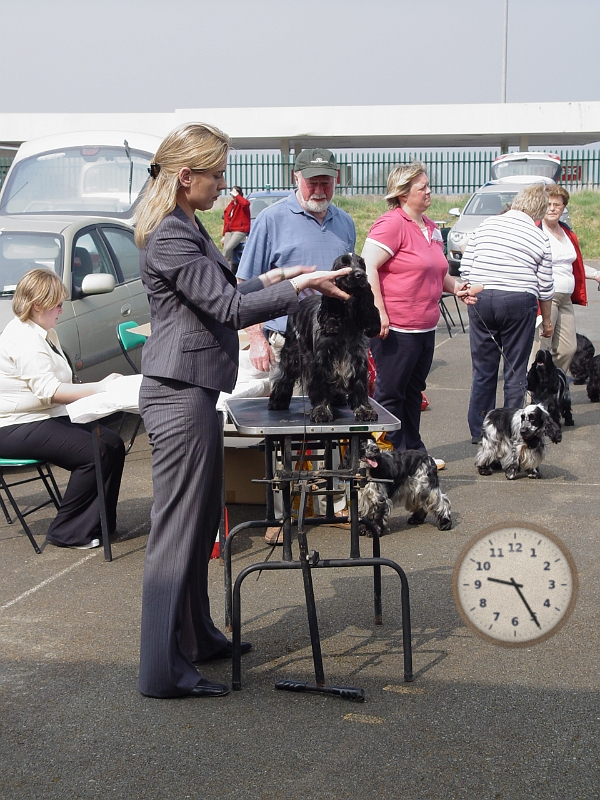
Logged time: 9,25
